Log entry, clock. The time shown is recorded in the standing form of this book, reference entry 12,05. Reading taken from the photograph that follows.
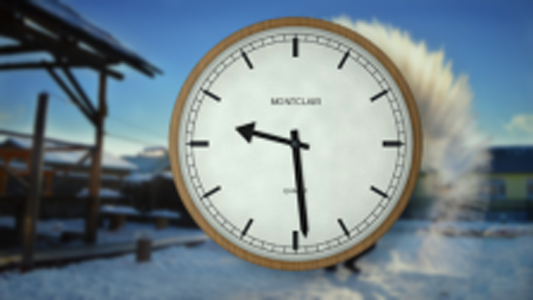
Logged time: 9,29
